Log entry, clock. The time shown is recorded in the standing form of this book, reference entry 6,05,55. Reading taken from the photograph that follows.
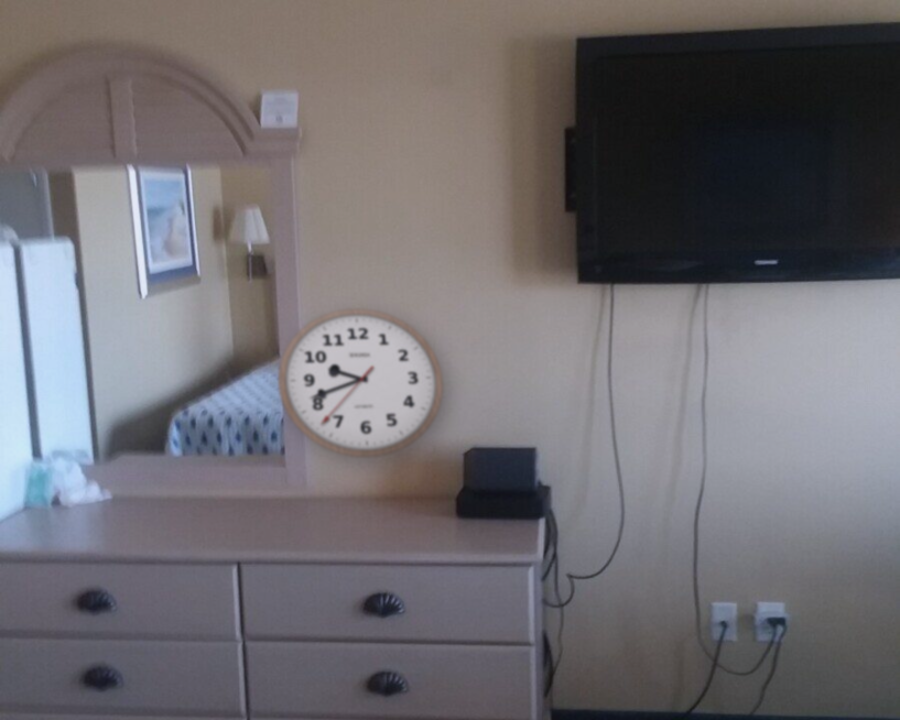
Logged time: 9,41,37
